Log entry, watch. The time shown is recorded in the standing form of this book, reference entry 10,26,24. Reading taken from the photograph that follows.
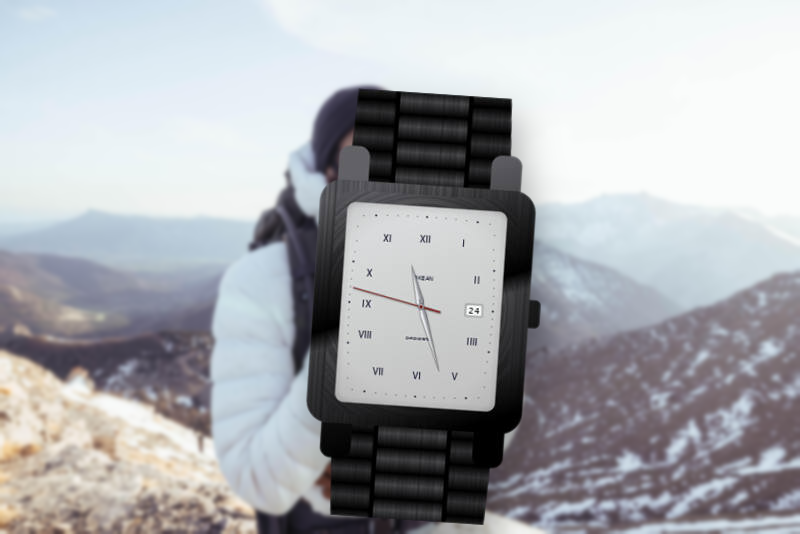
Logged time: 11,26,47
